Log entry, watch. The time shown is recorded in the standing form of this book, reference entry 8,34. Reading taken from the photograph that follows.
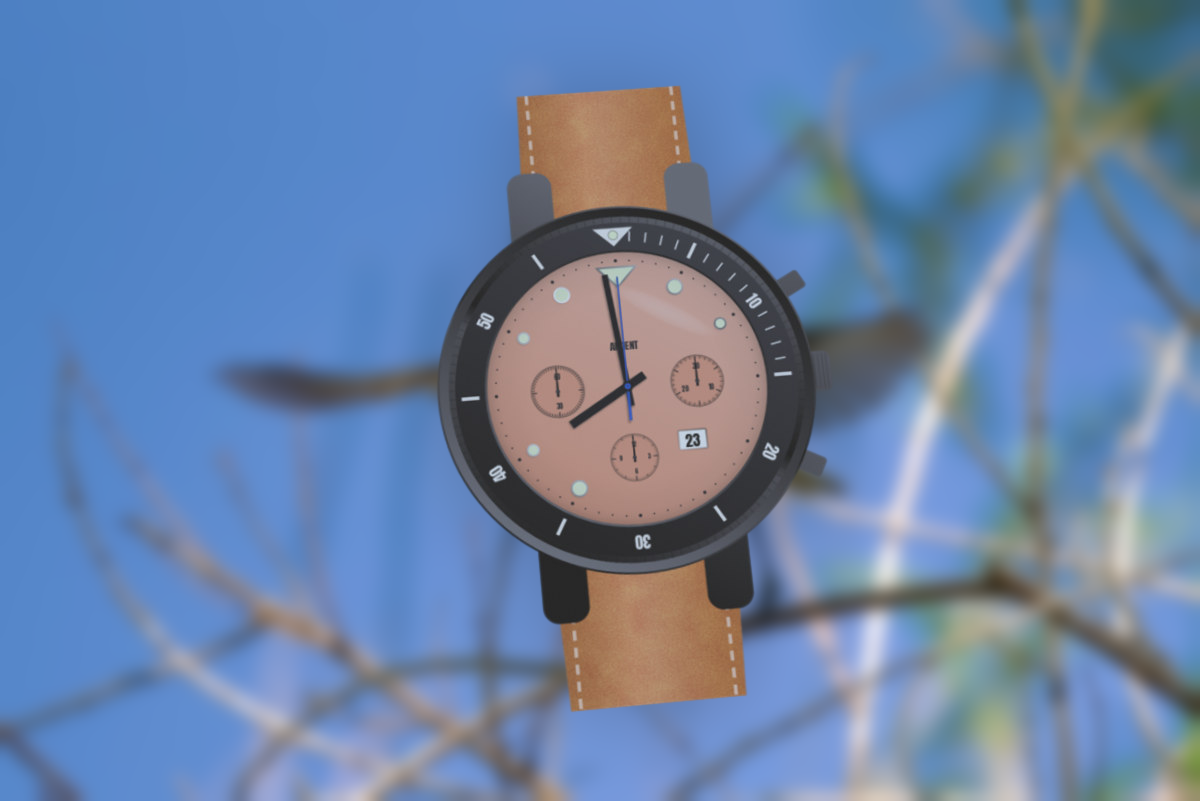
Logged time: 7,59
